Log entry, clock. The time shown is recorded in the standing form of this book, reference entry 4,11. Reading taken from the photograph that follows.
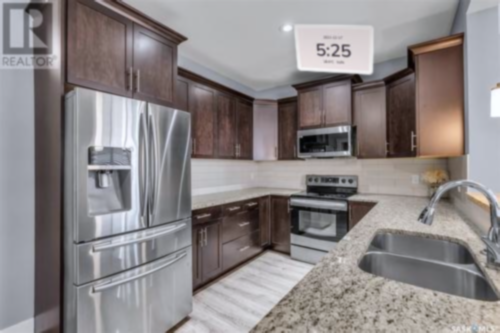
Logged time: 5,25
